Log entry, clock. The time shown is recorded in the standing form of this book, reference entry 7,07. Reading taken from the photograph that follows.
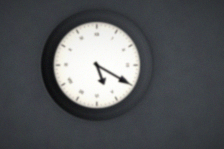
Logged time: 5,20
